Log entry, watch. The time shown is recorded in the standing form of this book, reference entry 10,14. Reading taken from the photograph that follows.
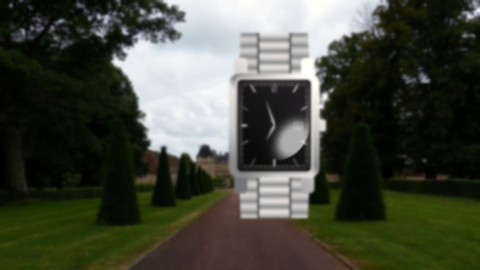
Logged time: 6,57
